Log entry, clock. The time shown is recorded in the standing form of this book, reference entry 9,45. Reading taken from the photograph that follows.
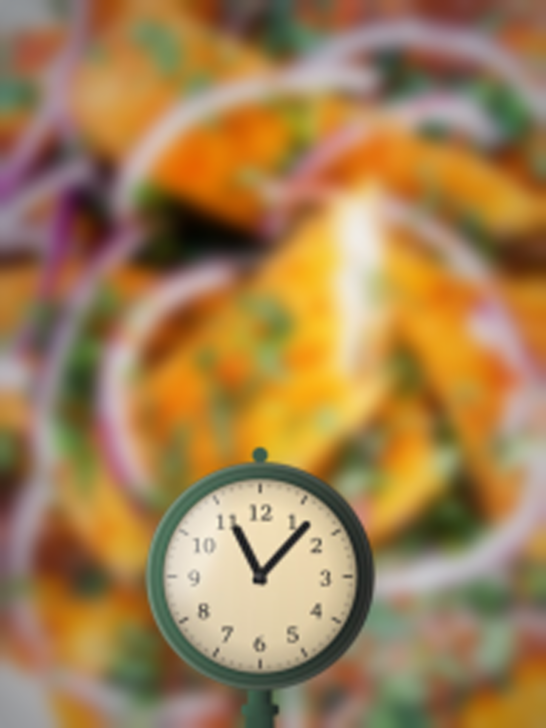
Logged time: 11,07
